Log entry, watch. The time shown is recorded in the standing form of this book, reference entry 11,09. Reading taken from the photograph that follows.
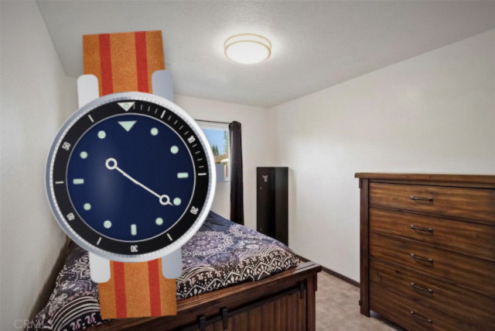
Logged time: 10,21
